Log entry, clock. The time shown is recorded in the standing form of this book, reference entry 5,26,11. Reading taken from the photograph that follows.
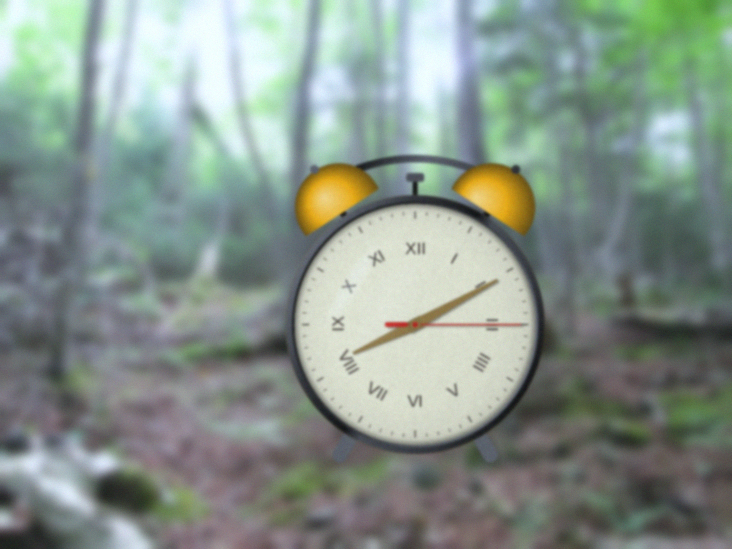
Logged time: 8,10,15
